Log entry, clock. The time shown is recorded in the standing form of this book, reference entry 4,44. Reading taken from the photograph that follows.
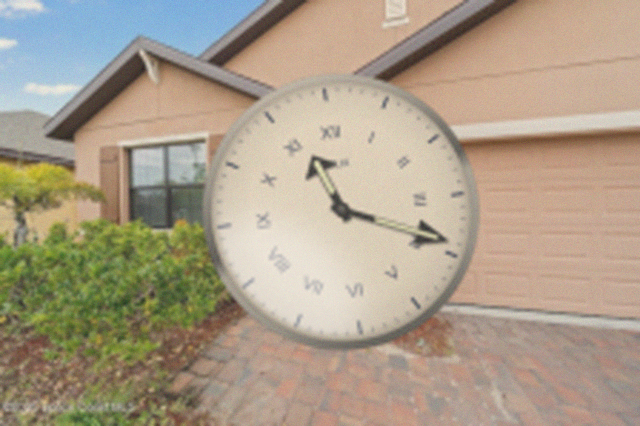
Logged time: 11,19
